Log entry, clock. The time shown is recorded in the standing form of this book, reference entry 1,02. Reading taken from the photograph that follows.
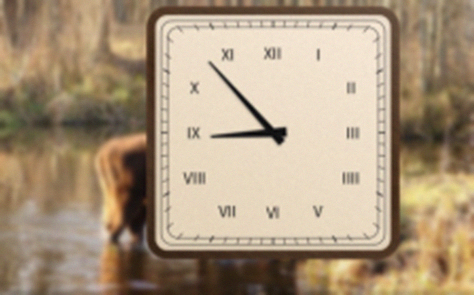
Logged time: 8,53
